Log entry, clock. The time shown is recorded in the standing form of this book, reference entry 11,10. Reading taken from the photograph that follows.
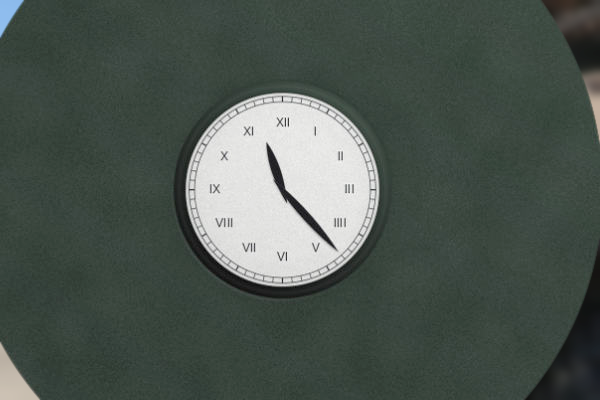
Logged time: 11,23
